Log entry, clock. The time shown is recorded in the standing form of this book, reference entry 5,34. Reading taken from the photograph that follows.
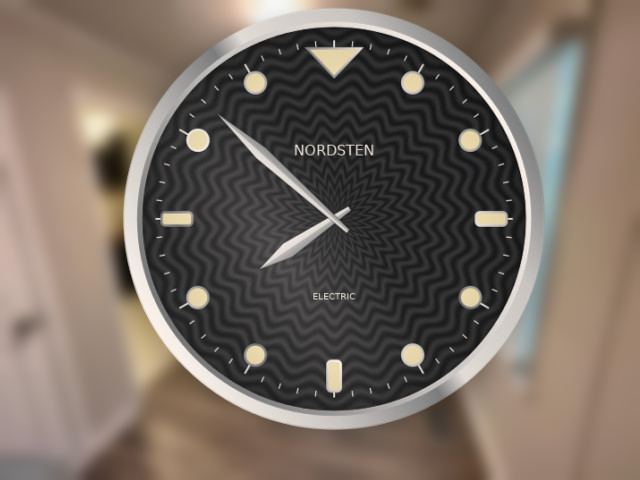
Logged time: 7,52
